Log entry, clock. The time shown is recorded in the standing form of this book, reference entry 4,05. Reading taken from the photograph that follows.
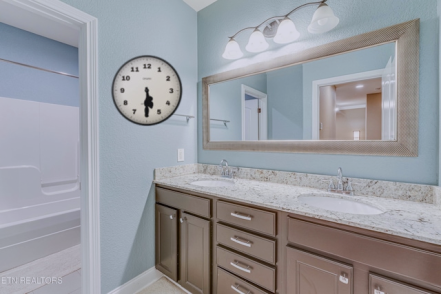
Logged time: 5,30
